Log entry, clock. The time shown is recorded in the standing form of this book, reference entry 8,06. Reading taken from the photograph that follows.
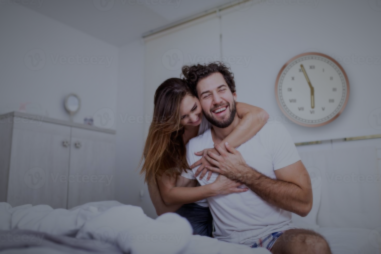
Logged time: 5,56
